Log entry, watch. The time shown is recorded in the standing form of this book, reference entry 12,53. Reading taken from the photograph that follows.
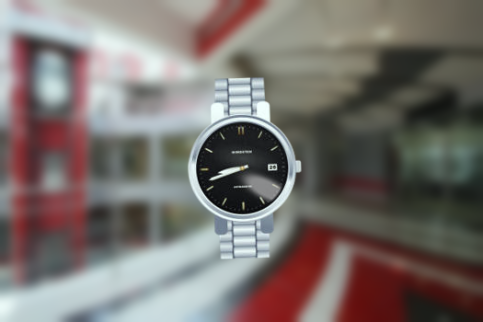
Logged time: 8,42
